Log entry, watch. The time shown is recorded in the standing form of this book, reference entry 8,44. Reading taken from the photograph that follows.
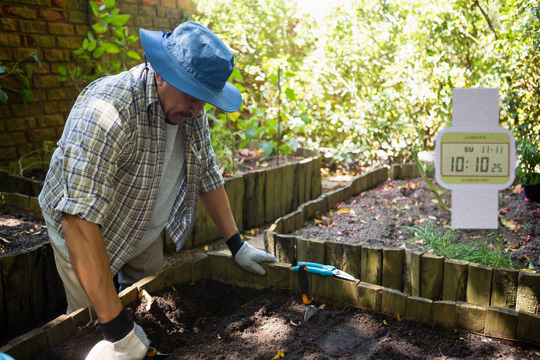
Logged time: 10,10
